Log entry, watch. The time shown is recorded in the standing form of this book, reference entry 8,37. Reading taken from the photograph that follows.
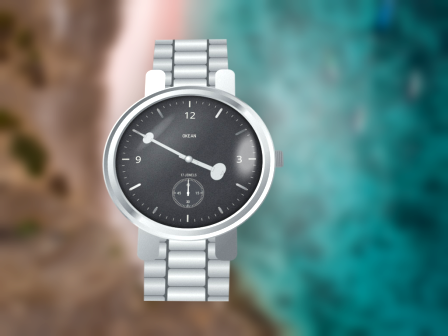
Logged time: 3,50
